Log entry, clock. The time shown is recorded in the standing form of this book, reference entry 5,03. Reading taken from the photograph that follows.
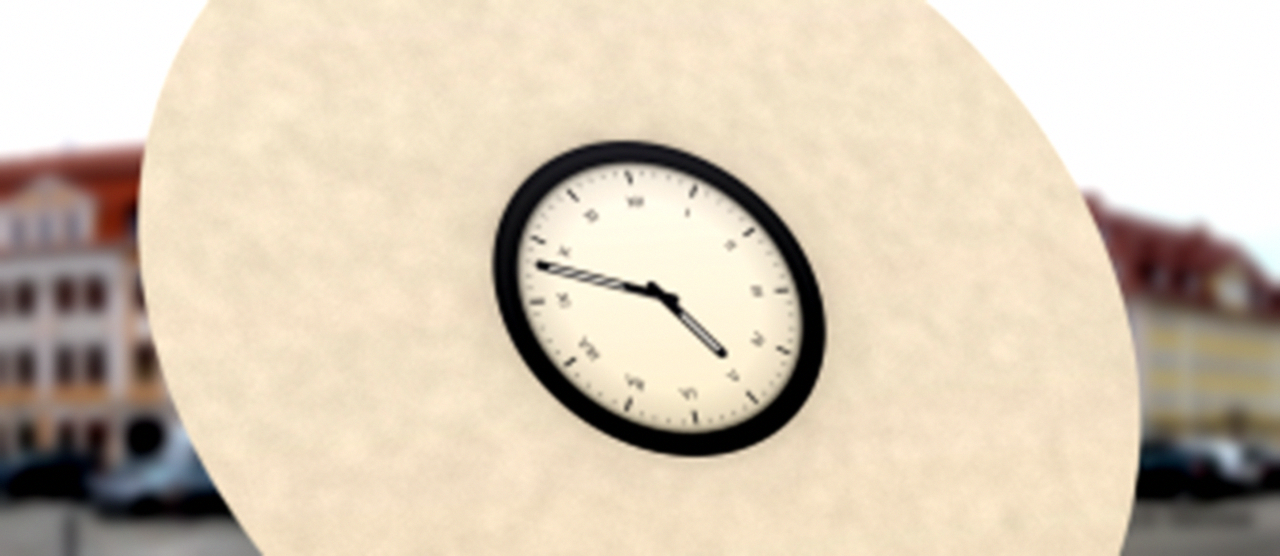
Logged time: 4,48
